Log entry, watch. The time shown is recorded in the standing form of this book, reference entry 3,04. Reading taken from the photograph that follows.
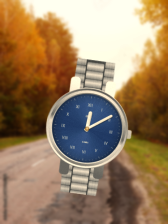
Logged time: 12,09
